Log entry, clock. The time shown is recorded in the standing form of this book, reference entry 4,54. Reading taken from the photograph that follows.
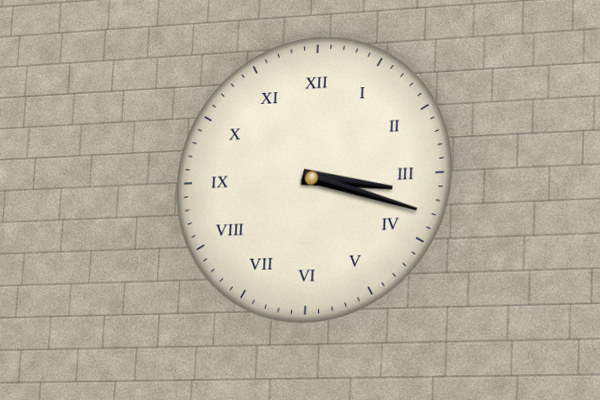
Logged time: 3,18
